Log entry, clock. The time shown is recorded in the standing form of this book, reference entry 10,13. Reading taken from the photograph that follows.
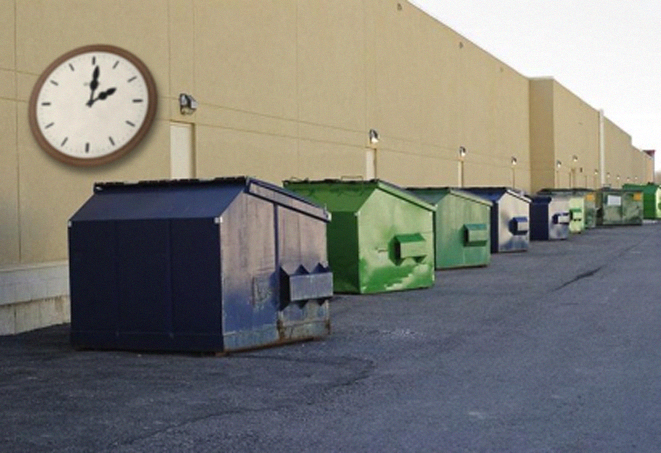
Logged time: 2,01
